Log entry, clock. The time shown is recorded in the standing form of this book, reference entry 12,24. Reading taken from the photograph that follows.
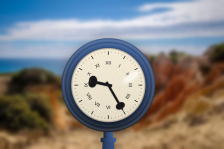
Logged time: 9,25
